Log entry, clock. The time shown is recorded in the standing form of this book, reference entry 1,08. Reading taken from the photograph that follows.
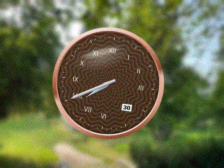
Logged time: 7,40
